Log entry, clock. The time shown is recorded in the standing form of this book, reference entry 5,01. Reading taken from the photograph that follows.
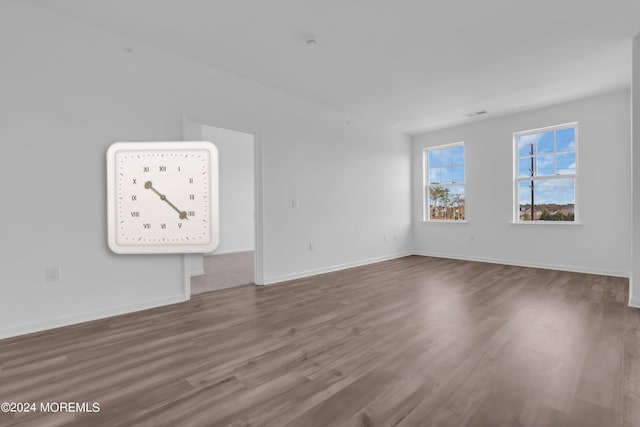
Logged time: 10,22
